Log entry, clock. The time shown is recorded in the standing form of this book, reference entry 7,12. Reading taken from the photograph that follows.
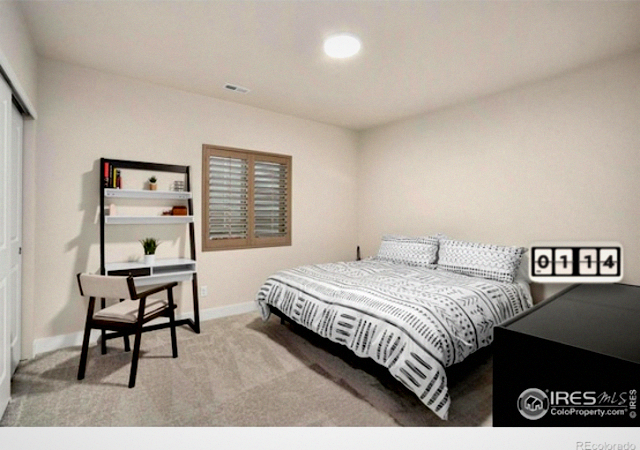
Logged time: 1,14
